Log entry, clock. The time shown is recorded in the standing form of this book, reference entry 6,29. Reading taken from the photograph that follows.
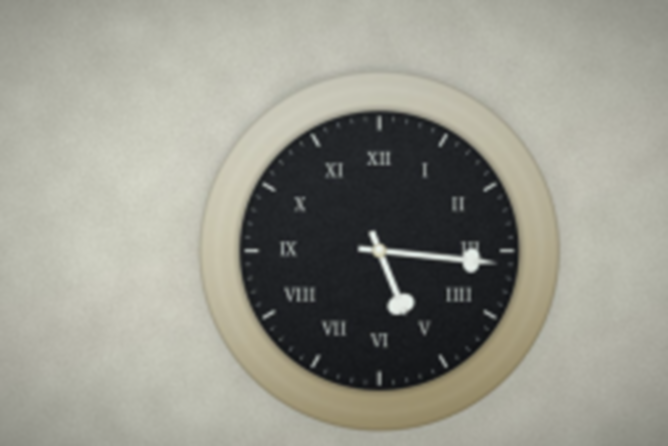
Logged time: 5,16
